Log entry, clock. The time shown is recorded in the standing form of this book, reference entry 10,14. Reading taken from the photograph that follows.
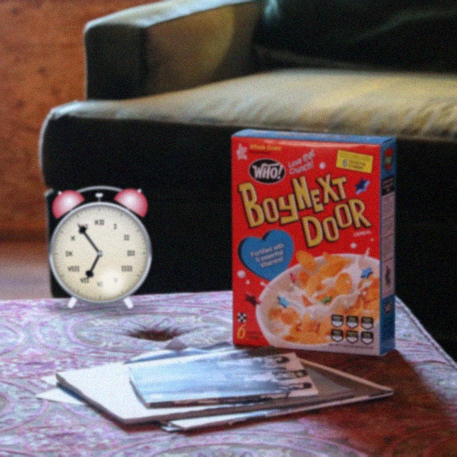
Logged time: 6,54
